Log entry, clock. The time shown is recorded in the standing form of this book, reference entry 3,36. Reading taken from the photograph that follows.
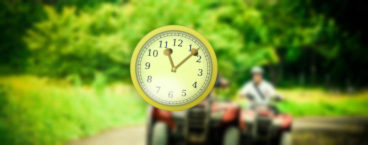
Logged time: 11,07
